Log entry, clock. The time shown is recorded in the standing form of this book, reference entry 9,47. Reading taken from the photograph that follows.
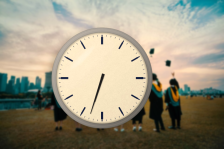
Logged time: 6,33
